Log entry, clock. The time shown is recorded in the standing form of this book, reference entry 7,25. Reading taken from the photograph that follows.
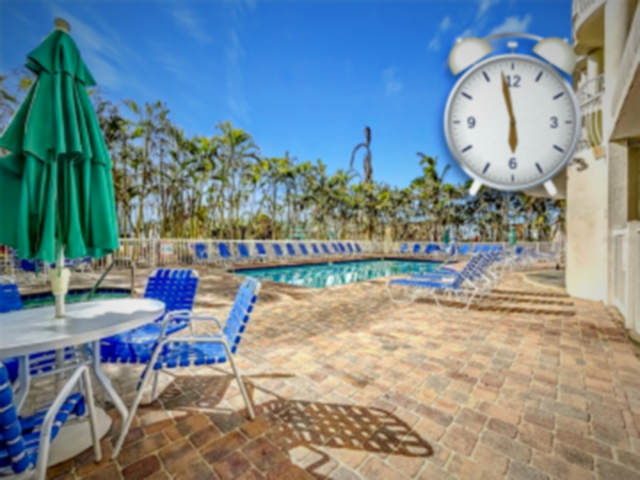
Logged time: 5,58
